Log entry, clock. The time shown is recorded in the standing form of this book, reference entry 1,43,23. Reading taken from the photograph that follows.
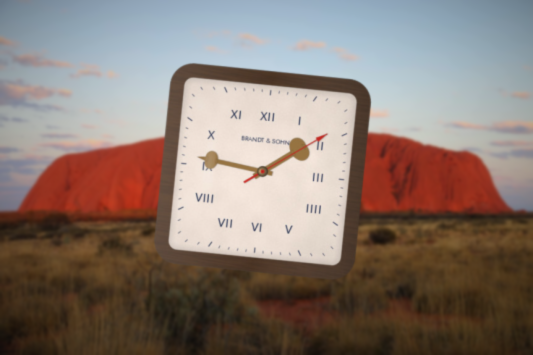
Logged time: 1,46,09
